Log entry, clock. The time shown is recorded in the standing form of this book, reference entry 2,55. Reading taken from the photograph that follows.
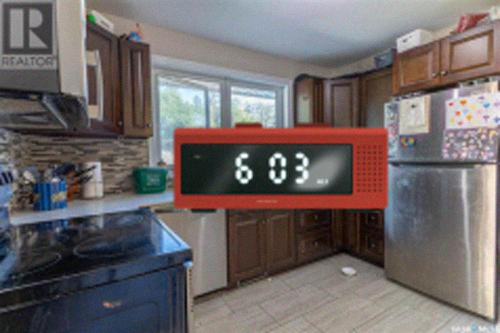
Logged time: 6,03
